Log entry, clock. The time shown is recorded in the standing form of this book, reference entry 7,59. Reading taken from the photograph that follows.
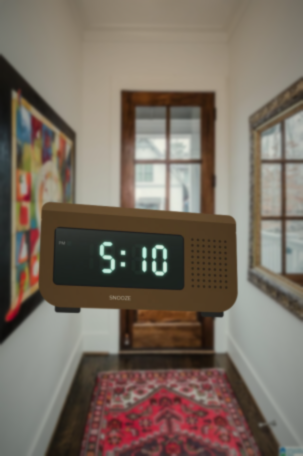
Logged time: 5,10
